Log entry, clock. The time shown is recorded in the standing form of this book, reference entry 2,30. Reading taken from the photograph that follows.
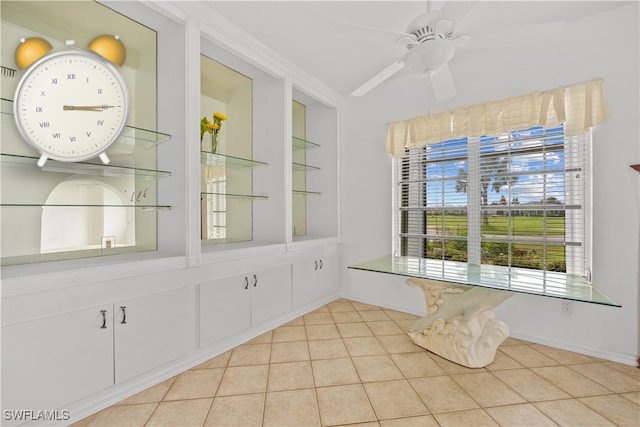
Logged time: 3,15
